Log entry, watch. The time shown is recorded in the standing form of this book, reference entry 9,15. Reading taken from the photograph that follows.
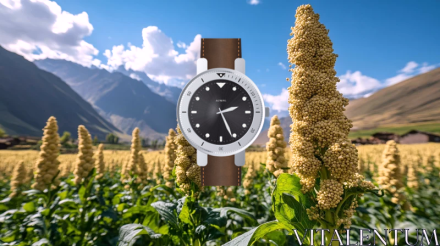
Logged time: 2,26
